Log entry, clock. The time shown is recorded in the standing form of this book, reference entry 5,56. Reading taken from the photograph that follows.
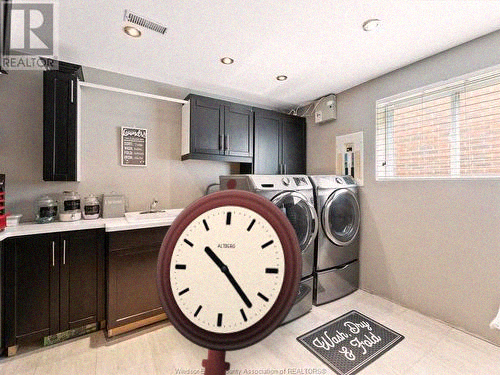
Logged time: 10,23
